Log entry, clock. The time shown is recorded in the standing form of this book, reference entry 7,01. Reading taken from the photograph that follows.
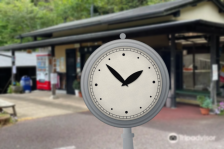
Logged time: 1,53
